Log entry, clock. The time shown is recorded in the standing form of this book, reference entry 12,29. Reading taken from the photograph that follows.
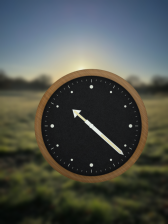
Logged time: 10,22
